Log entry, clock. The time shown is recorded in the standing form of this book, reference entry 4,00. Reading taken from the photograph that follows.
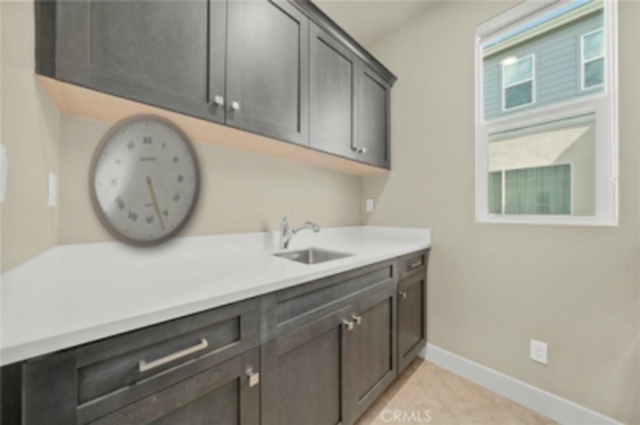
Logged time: 5,27
